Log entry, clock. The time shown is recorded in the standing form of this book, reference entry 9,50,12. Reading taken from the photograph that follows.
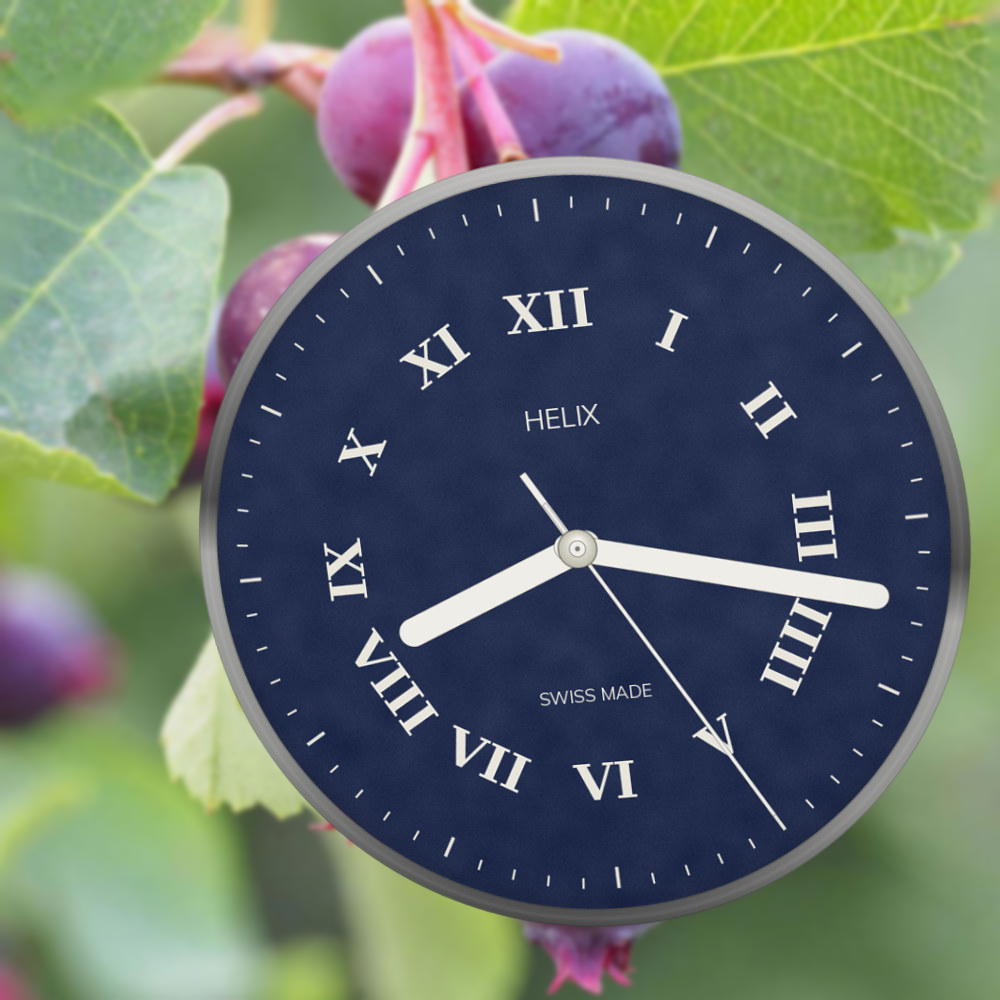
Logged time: 8,17,25
